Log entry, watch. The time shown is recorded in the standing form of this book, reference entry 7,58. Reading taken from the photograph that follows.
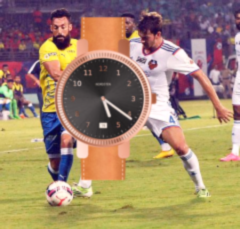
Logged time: 5,21
